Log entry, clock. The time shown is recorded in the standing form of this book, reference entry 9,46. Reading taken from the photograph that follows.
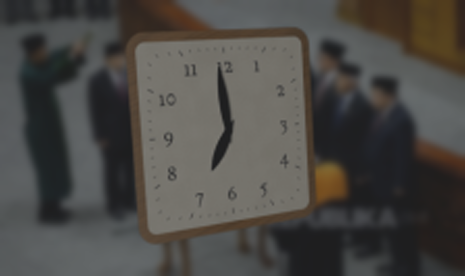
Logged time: 6,59
